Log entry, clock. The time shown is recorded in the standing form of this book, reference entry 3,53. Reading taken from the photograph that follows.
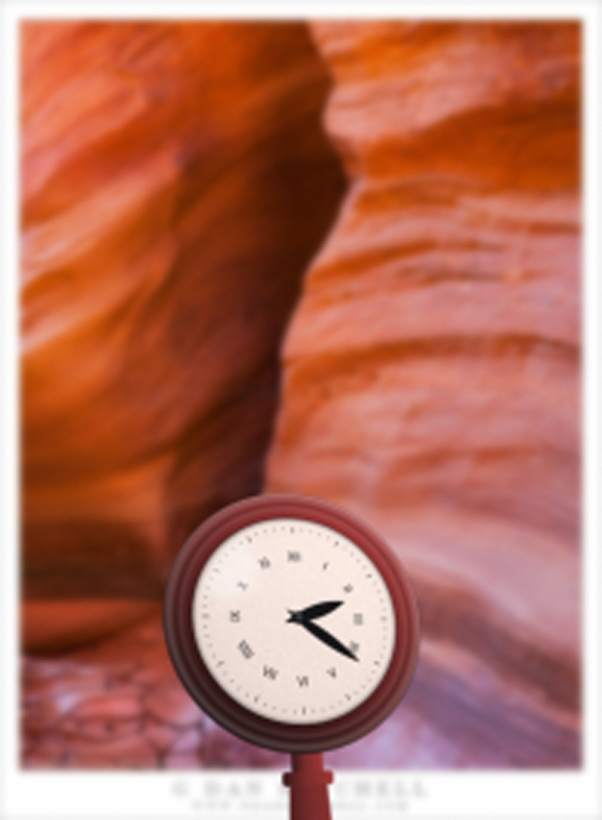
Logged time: 2,21
